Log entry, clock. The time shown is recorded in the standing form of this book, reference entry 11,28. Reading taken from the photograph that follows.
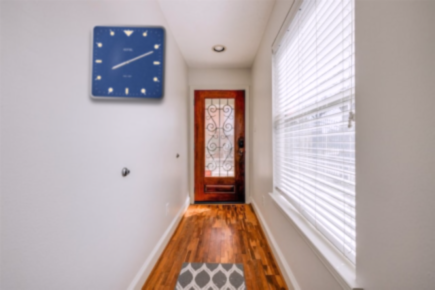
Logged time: 8,11
